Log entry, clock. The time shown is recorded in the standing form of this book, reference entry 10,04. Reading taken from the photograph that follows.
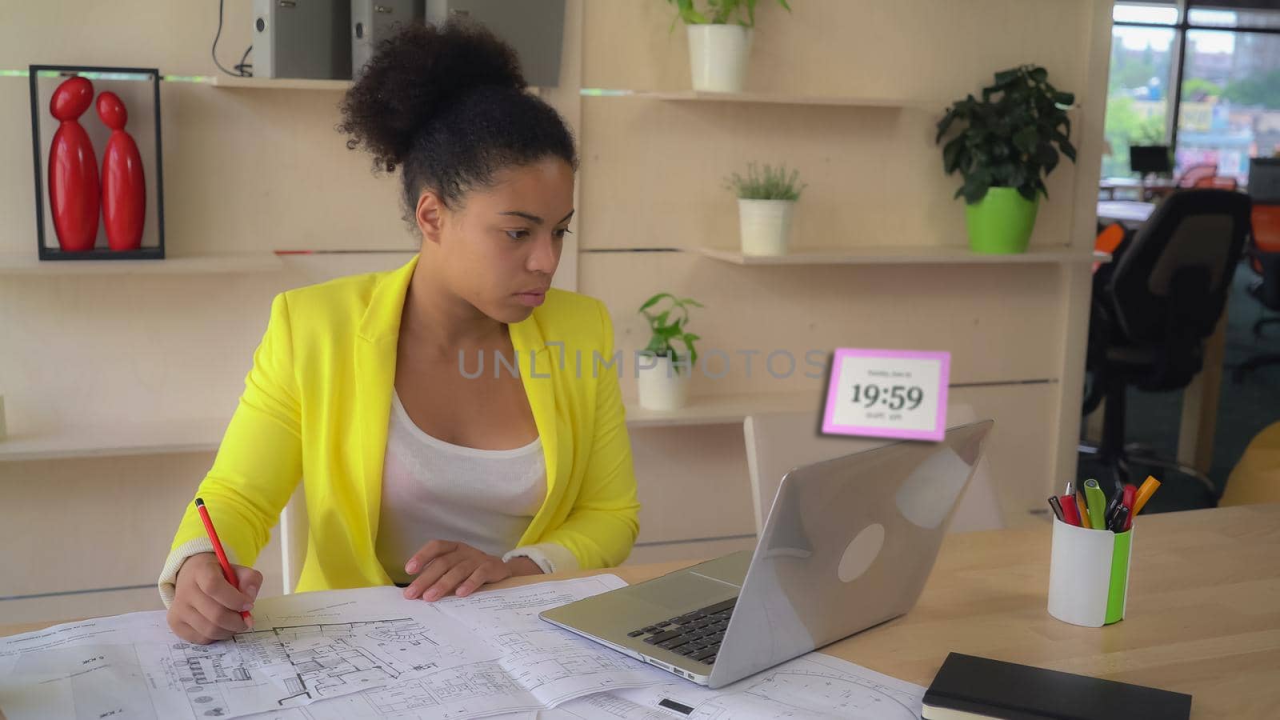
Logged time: 19,59
